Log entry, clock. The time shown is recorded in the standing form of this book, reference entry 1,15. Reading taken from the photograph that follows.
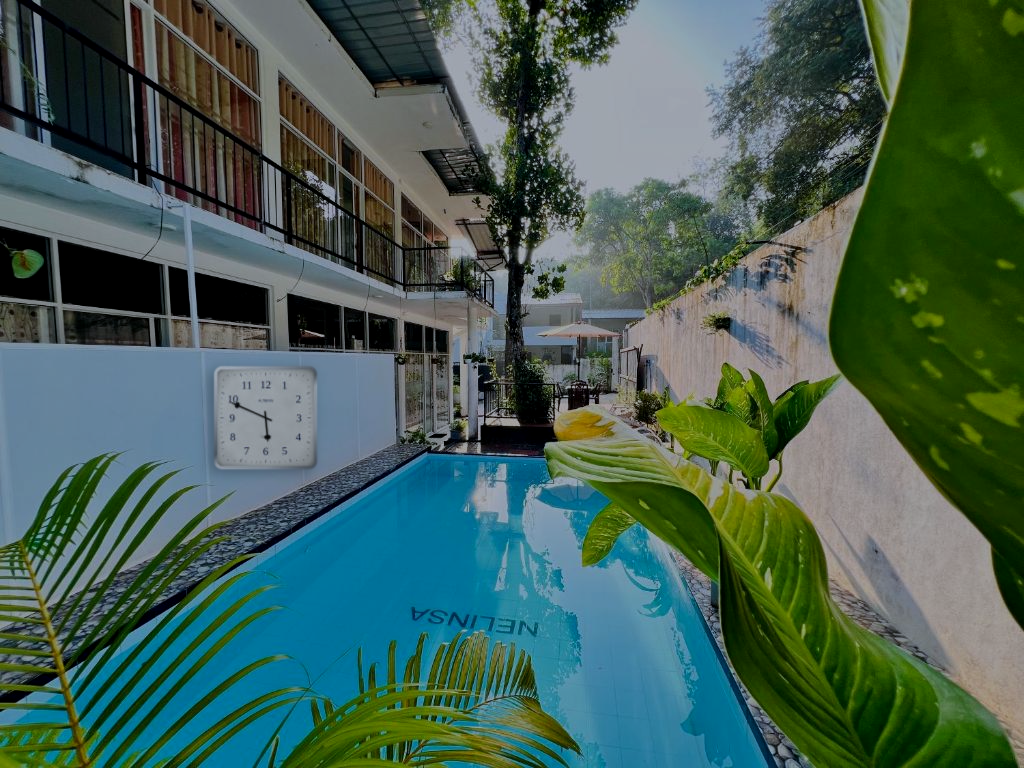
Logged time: 5,49
